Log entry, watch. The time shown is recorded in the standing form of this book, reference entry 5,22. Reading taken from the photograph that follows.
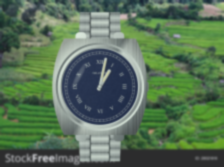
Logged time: 1,02
